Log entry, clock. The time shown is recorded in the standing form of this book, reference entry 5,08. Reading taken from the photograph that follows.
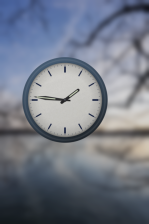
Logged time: 1,46
